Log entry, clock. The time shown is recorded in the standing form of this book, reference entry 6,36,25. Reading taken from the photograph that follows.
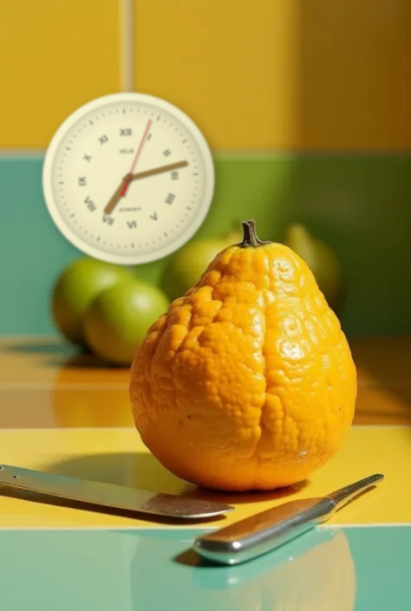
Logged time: 7,13,04
